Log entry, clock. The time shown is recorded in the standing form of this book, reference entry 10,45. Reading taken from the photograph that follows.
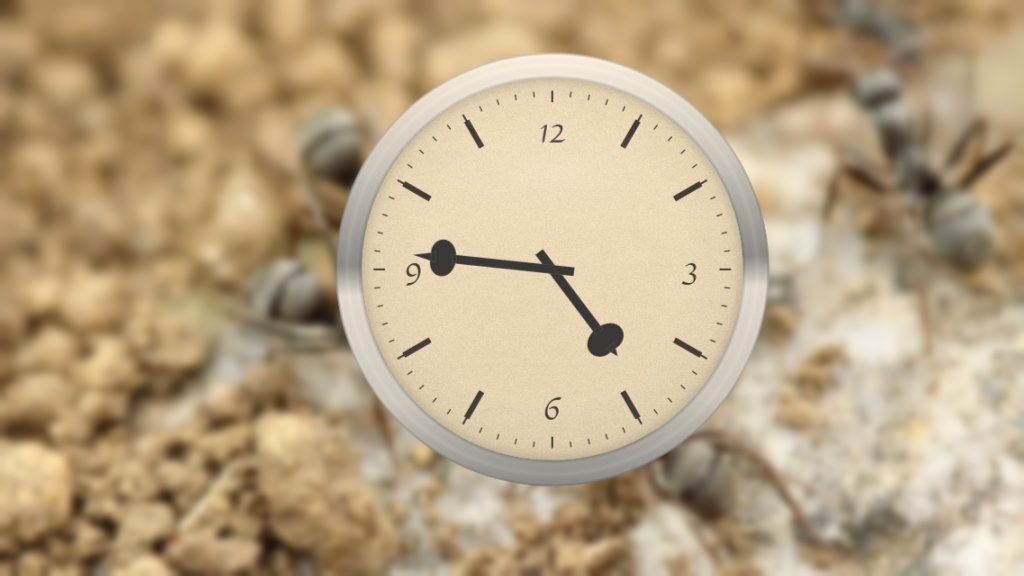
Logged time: 4,46
